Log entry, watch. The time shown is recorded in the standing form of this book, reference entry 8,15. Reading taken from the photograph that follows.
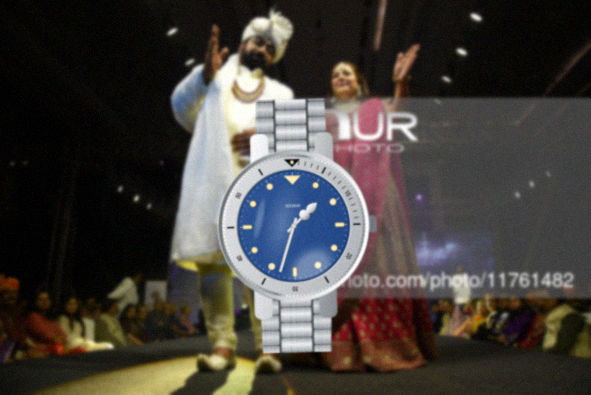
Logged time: 1,33
